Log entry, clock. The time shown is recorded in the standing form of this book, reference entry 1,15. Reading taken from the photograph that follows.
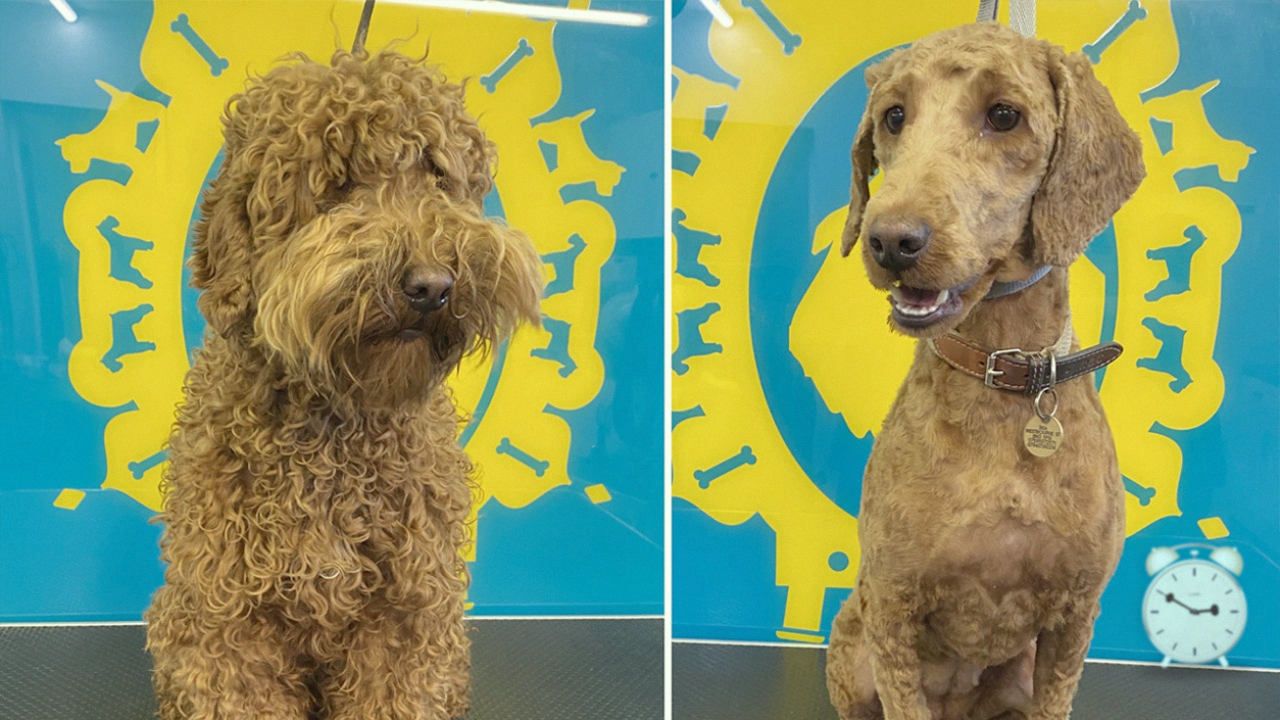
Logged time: 2,50
